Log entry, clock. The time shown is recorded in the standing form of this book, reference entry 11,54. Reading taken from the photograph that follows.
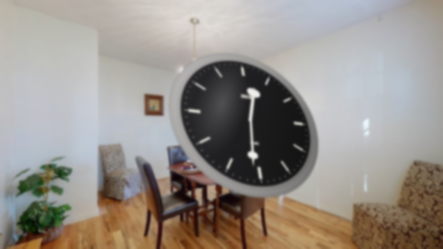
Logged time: 12,31
